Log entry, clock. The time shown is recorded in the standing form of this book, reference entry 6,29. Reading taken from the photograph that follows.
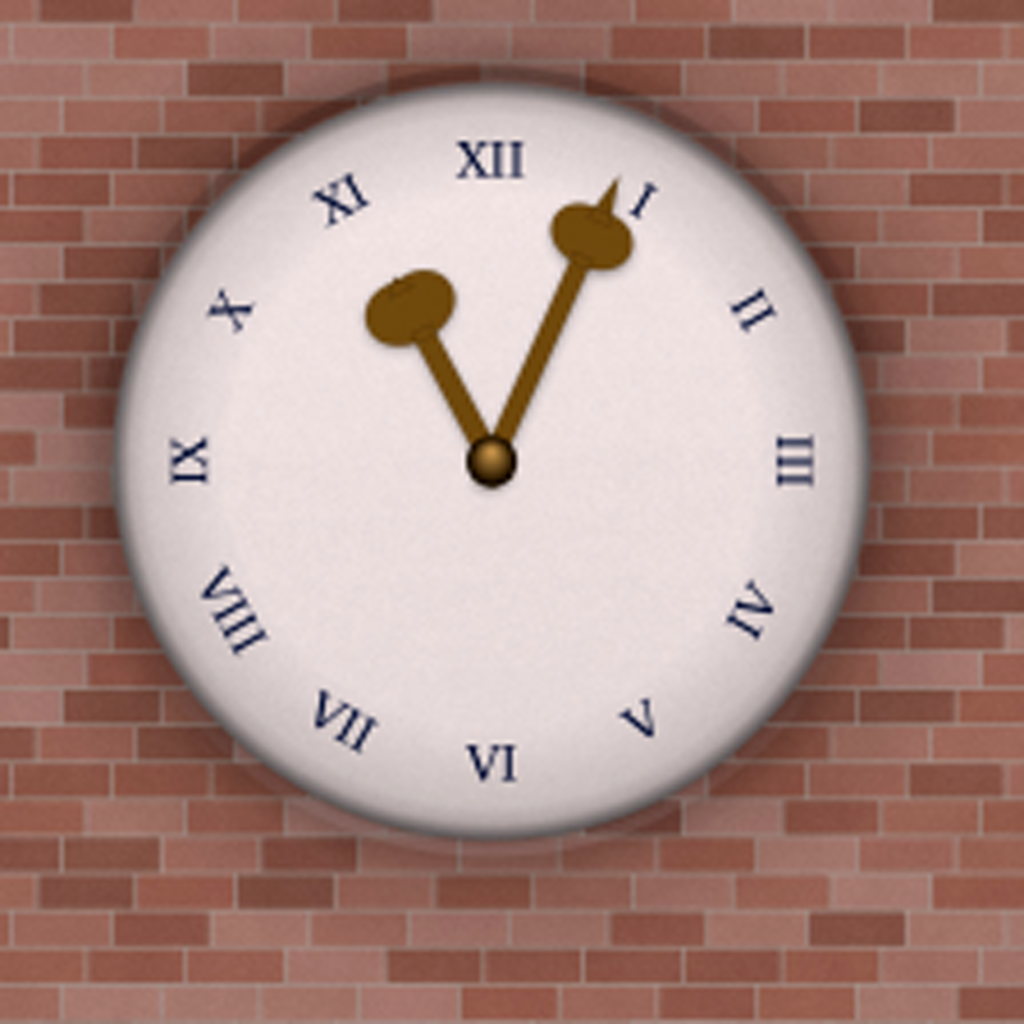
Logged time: 11,04
